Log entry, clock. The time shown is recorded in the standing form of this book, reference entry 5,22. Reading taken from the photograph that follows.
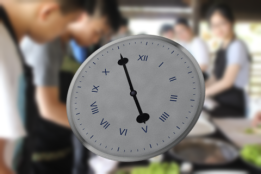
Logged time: 4,55
